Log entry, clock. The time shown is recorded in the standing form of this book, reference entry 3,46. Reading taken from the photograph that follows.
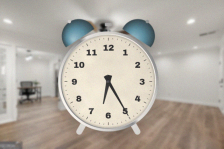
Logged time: 6,25
